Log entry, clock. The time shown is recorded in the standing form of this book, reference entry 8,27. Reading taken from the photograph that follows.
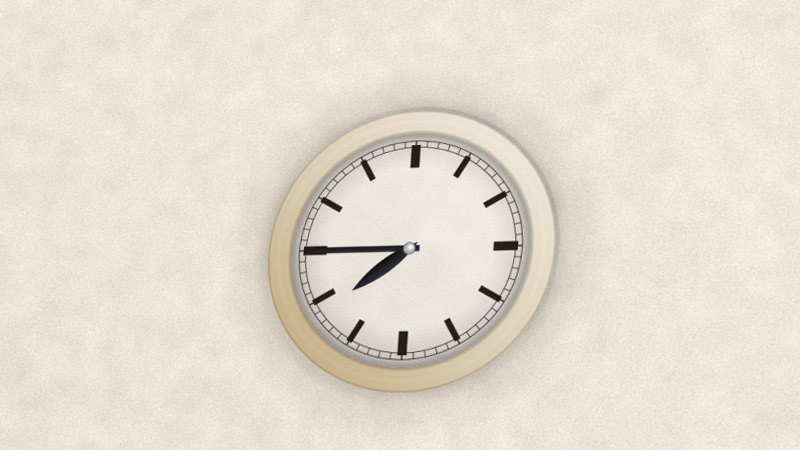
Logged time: 7,45
